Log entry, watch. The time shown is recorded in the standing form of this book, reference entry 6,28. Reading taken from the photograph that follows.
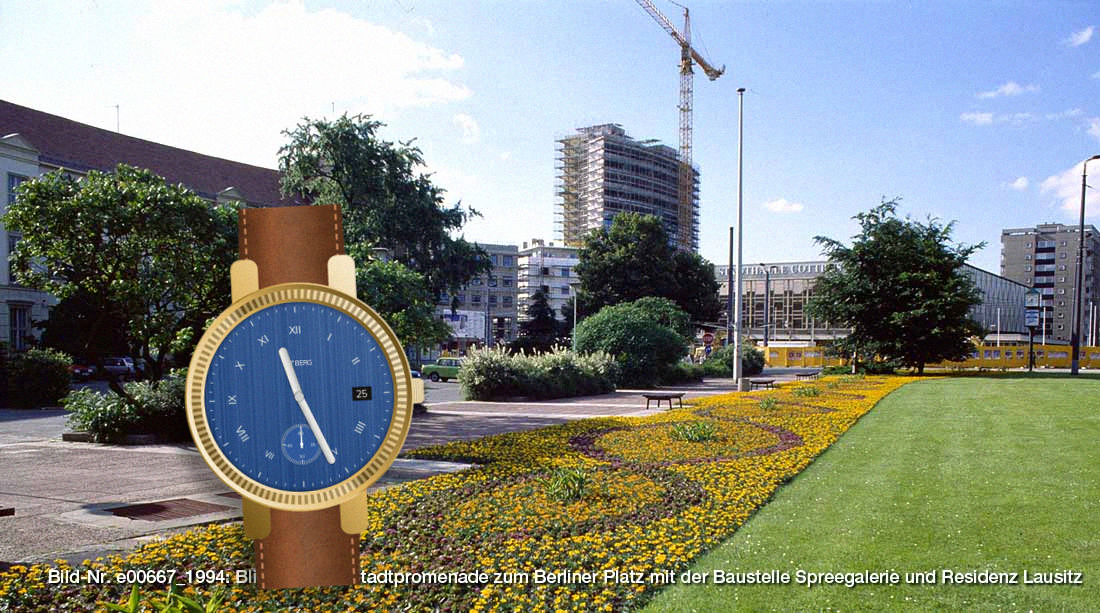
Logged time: 11,26
